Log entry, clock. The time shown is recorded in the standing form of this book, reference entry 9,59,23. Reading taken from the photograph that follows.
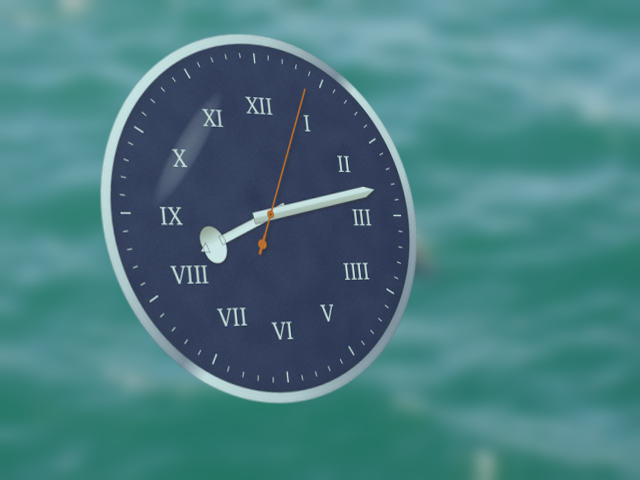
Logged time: 8,13,04
